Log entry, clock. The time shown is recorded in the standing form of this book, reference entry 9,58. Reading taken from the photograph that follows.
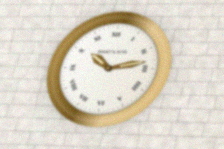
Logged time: 10,13
